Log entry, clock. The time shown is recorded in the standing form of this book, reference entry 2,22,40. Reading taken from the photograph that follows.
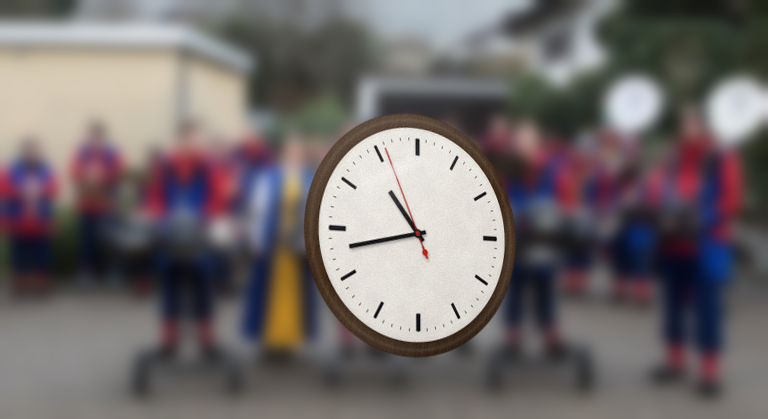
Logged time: 10,42,56
